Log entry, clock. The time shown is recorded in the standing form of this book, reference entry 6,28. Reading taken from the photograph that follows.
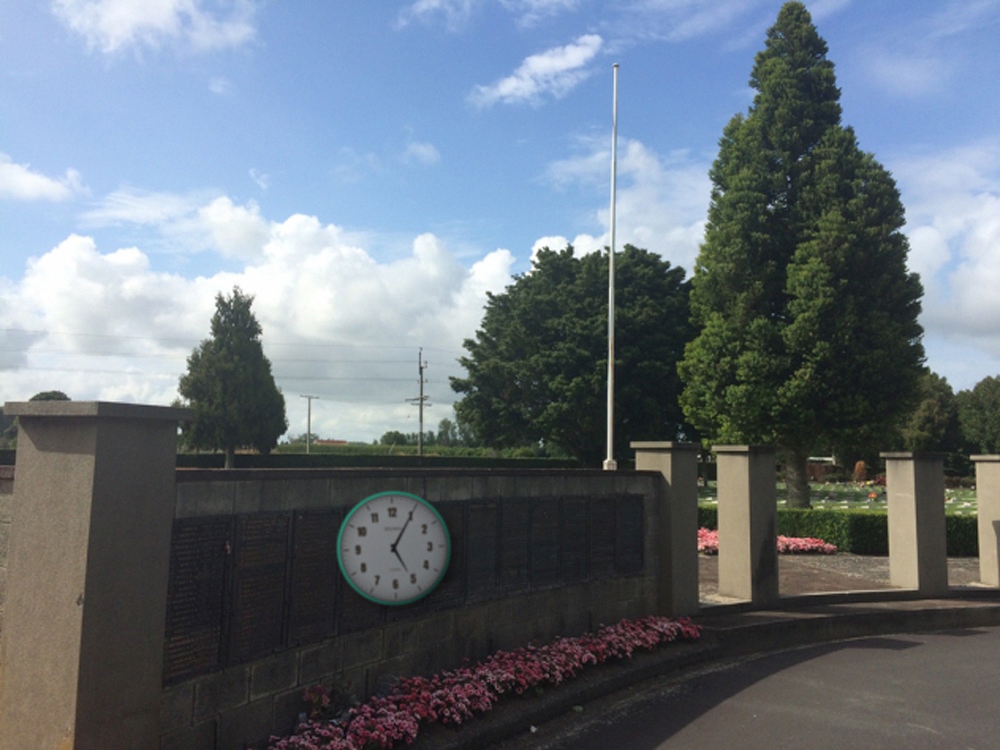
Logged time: 5,05
